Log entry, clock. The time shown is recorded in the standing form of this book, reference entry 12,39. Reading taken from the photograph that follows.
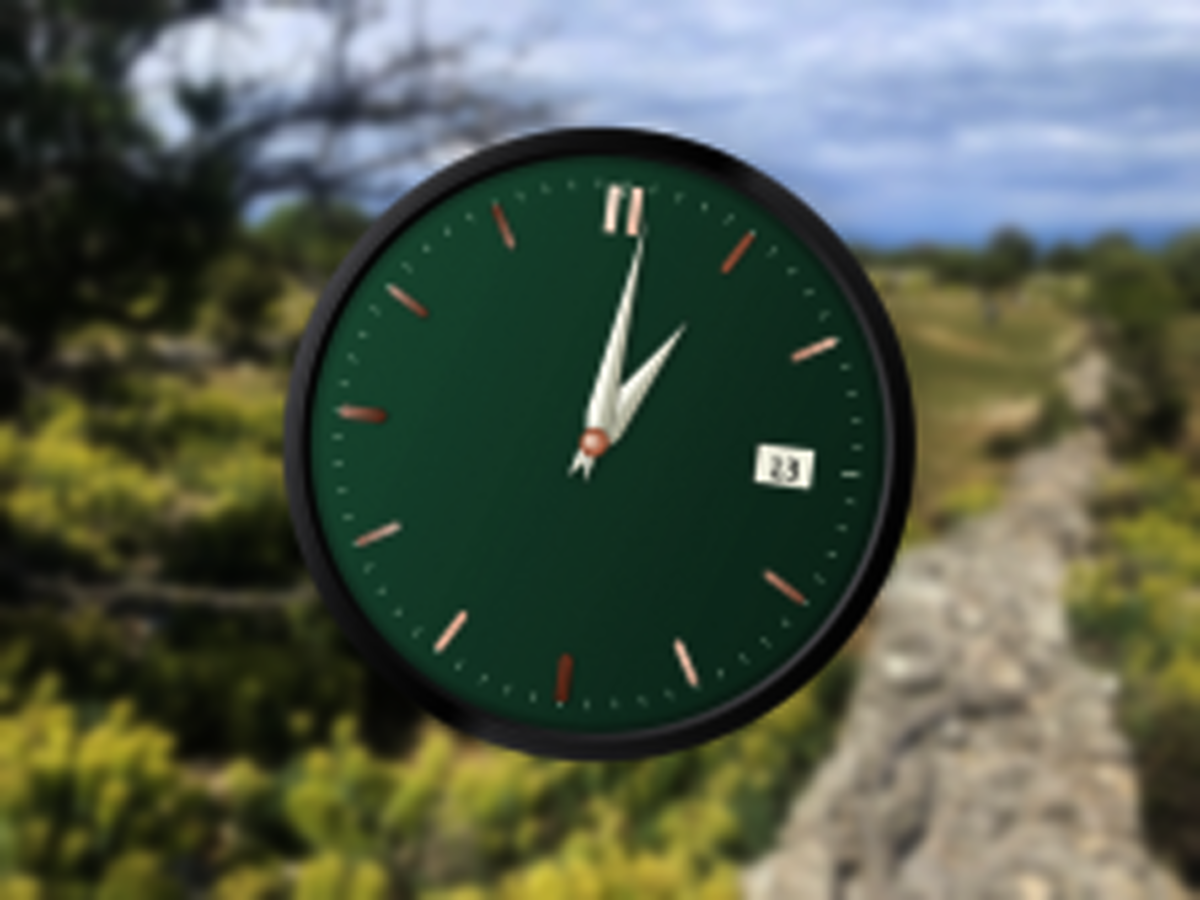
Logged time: 1,01
